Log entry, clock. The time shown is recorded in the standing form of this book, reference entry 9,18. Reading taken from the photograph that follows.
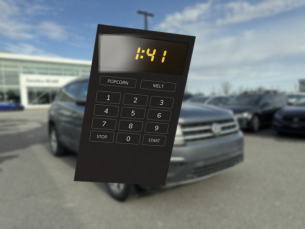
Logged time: 1,41
